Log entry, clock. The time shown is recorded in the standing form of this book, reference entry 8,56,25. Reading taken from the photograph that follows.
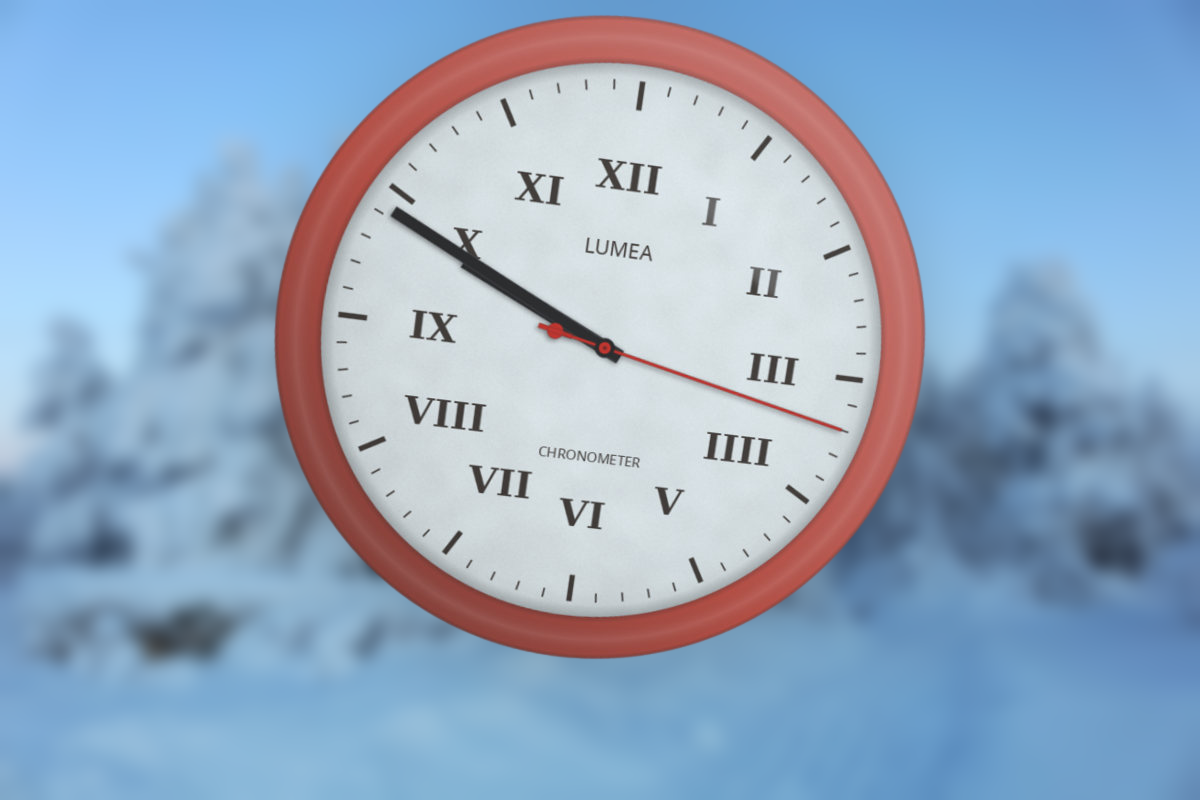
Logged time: 9,49,17
